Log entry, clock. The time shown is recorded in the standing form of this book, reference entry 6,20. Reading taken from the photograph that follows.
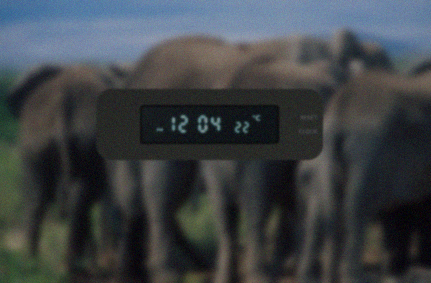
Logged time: 12,04
